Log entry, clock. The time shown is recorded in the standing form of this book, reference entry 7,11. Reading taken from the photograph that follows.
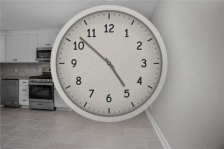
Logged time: 4,52
